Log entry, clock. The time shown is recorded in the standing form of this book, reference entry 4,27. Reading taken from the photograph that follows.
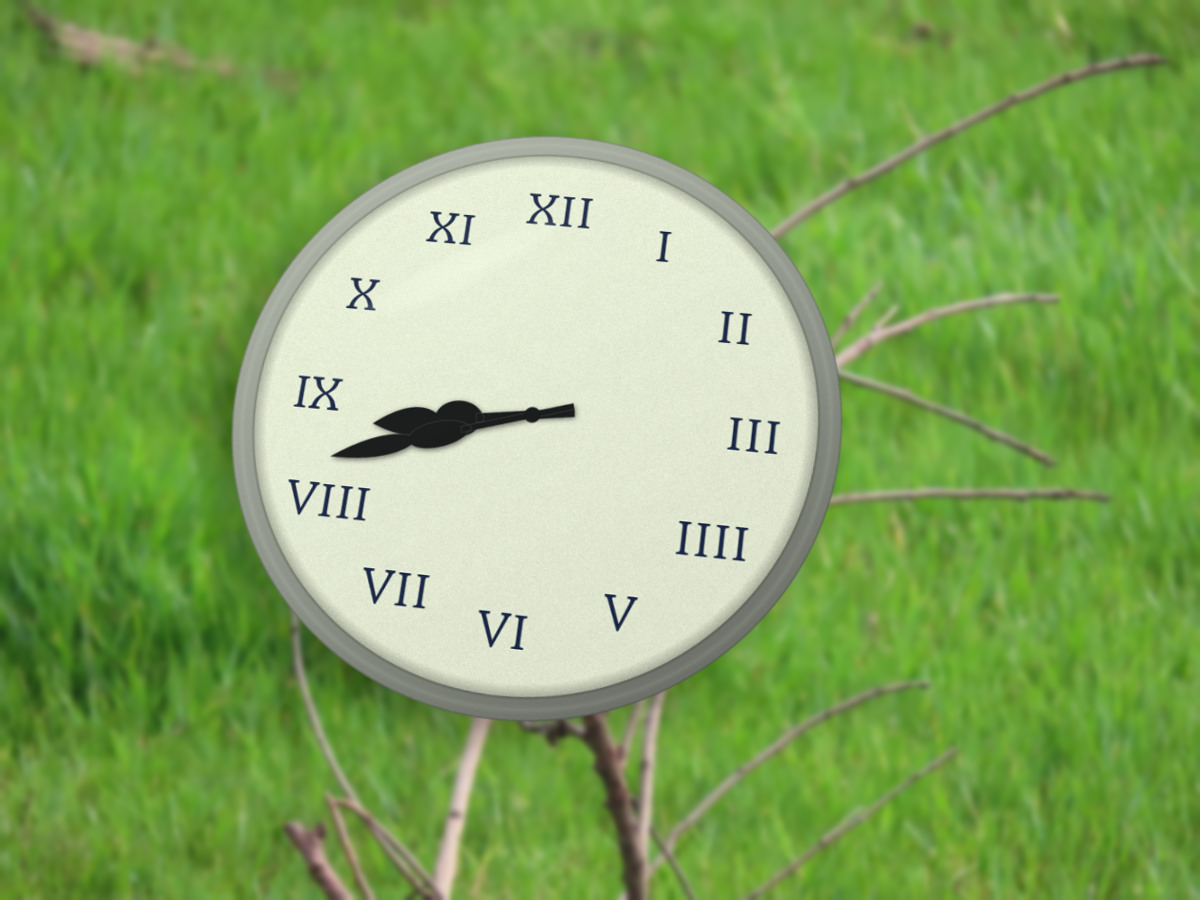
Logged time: 8,42
